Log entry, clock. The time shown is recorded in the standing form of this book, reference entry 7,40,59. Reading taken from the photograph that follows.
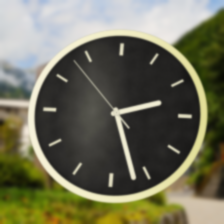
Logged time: 2,26,53
